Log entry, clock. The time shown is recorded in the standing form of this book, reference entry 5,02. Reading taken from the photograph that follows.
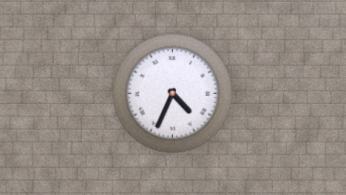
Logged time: 4,34
